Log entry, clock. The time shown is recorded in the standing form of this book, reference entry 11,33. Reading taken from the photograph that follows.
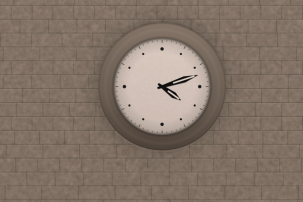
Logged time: 4,12
